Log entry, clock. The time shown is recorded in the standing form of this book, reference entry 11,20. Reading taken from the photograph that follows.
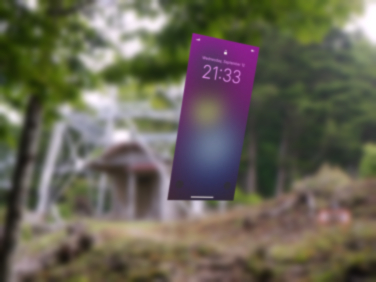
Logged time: 21,33
